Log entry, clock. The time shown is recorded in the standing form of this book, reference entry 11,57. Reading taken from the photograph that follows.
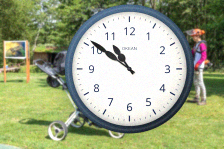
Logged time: 10,51
